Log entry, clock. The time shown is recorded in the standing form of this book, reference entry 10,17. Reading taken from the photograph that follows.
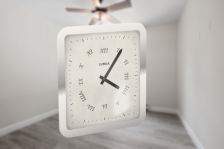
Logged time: 4,06
